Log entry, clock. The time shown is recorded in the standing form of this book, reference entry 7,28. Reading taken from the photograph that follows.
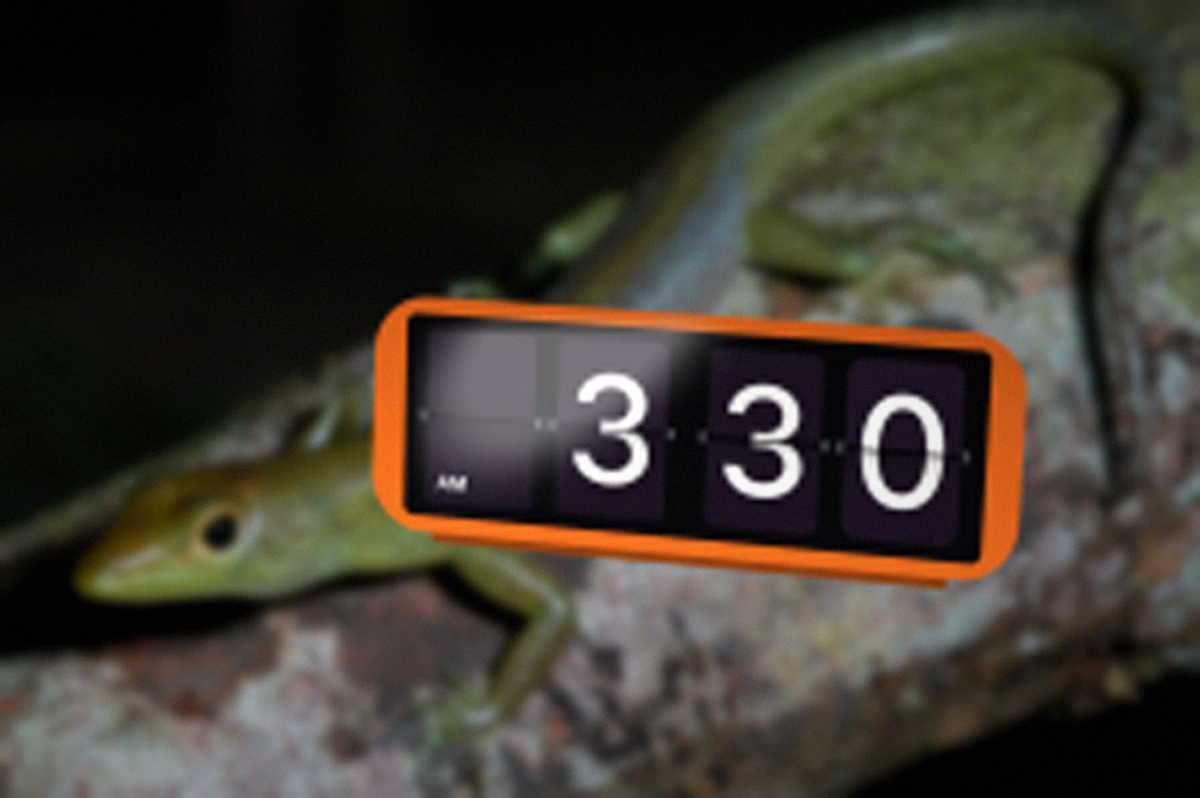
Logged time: 3,30
